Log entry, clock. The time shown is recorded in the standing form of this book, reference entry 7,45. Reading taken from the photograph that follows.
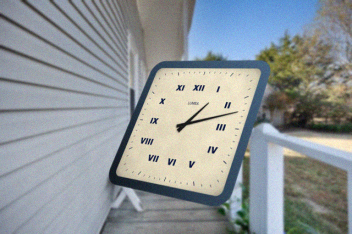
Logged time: 1,12
